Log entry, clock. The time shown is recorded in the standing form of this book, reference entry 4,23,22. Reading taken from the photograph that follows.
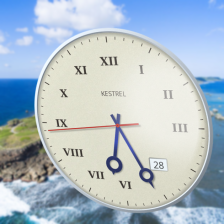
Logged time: 6,25,44
